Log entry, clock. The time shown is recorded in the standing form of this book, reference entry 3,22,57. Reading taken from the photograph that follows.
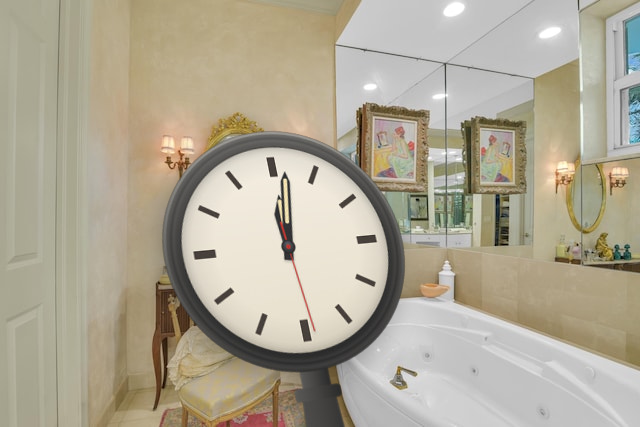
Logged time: 12,01,29
